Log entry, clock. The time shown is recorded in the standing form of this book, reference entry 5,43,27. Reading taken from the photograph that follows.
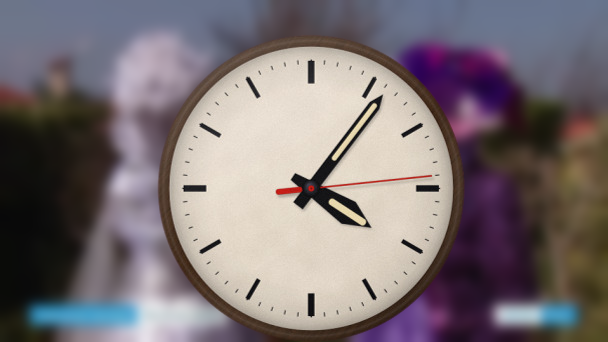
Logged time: 4,06,14
